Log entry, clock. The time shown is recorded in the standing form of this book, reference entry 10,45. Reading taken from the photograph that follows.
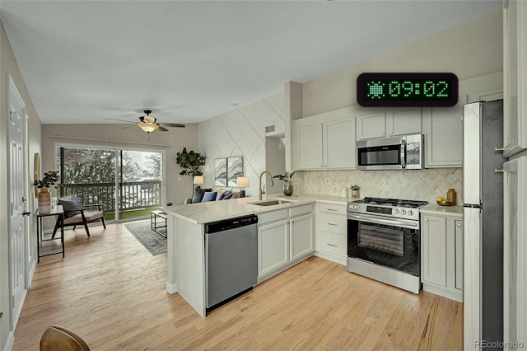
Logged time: 9,02
